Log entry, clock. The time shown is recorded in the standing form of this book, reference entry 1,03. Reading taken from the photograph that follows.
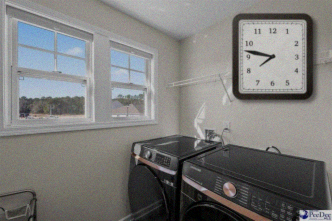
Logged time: 7,47
